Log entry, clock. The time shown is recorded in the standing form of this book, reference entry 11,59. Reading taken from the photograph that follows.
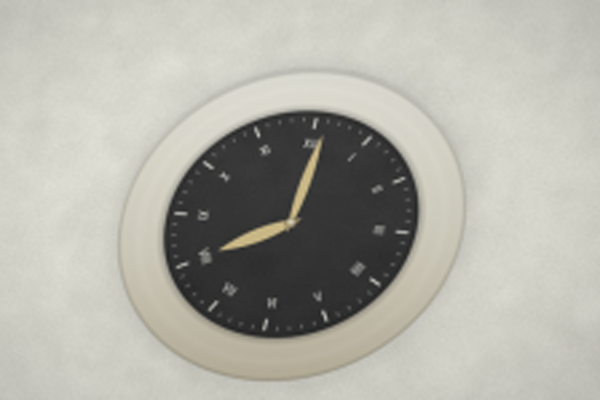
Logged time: 8,01
